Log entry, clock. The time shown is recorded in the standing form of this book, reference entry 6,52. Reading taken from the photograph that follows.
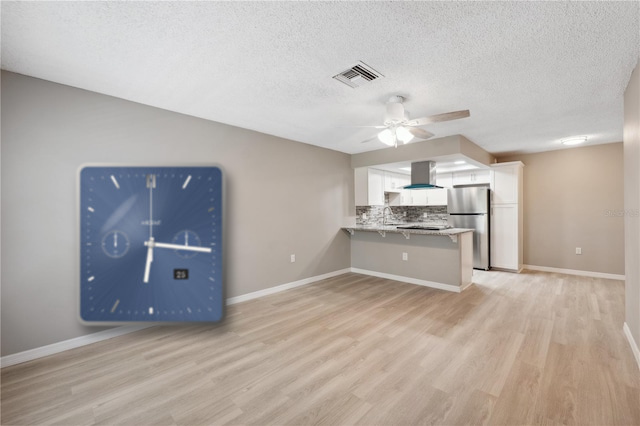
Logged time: 6,16
